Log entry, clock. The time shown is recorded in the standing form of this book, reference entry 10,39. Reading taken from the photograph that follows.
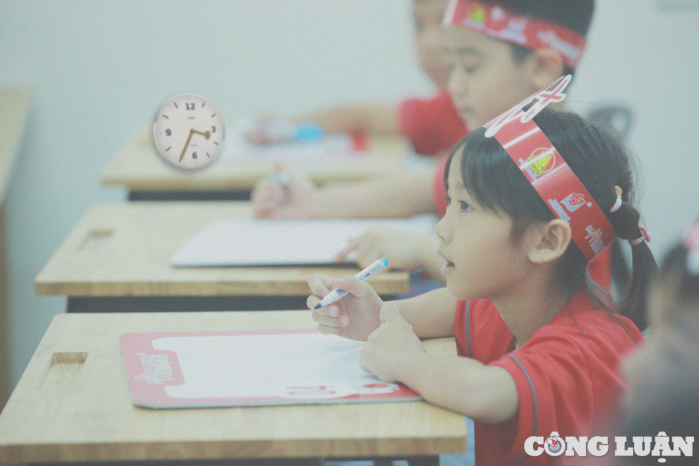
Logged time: 3,35
